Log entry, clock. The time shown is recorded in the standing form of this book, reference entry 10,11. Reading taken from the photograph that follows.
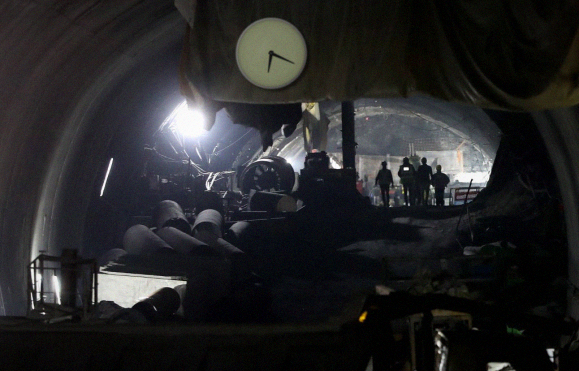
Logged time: 6,19
